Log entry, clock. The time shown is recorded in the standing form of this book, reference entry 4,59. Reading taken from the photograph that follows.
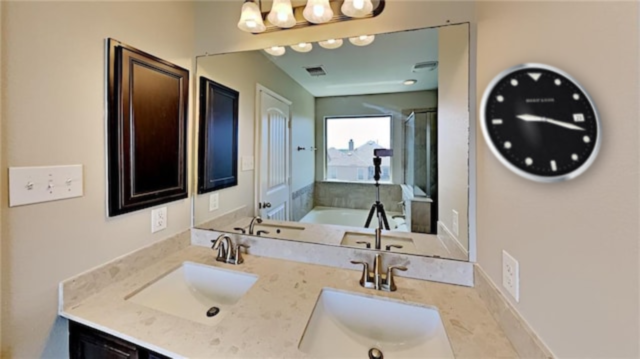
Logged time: 9,18
